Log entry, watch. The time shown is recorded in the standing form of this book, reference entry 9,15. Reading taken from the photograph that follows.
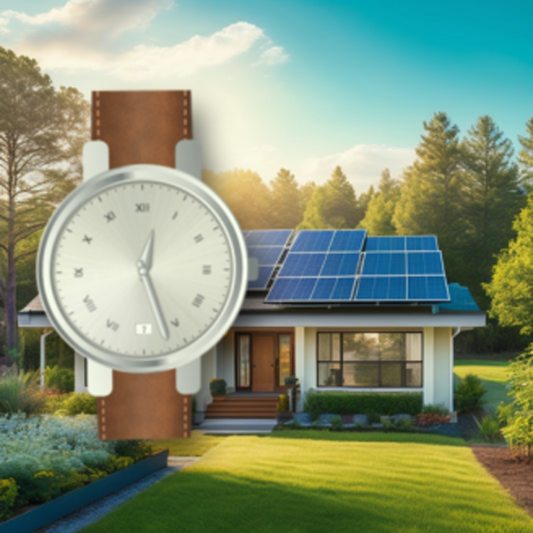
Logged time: 12,27
